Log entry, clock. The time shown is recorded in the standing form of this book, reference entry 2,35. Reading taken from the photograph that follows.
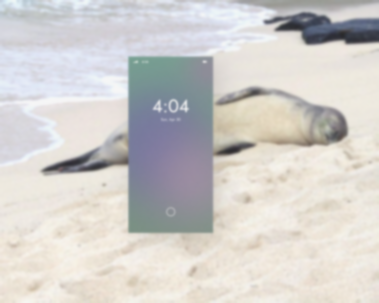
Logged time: 4,04
